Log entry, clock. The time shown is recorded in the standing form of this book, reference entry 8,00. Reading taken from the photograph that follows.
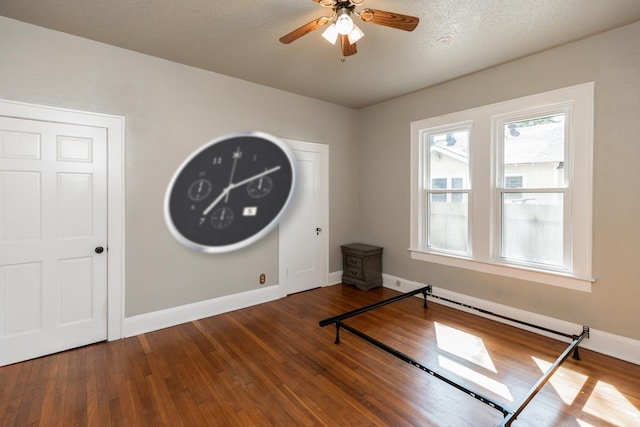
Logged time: 7,11
